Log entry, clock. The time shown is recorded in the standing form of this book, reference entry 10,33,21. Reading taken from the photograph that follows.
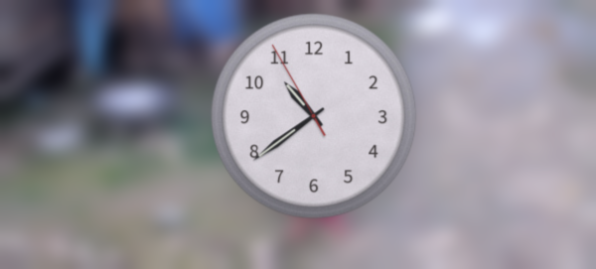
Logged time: 10,38,55
